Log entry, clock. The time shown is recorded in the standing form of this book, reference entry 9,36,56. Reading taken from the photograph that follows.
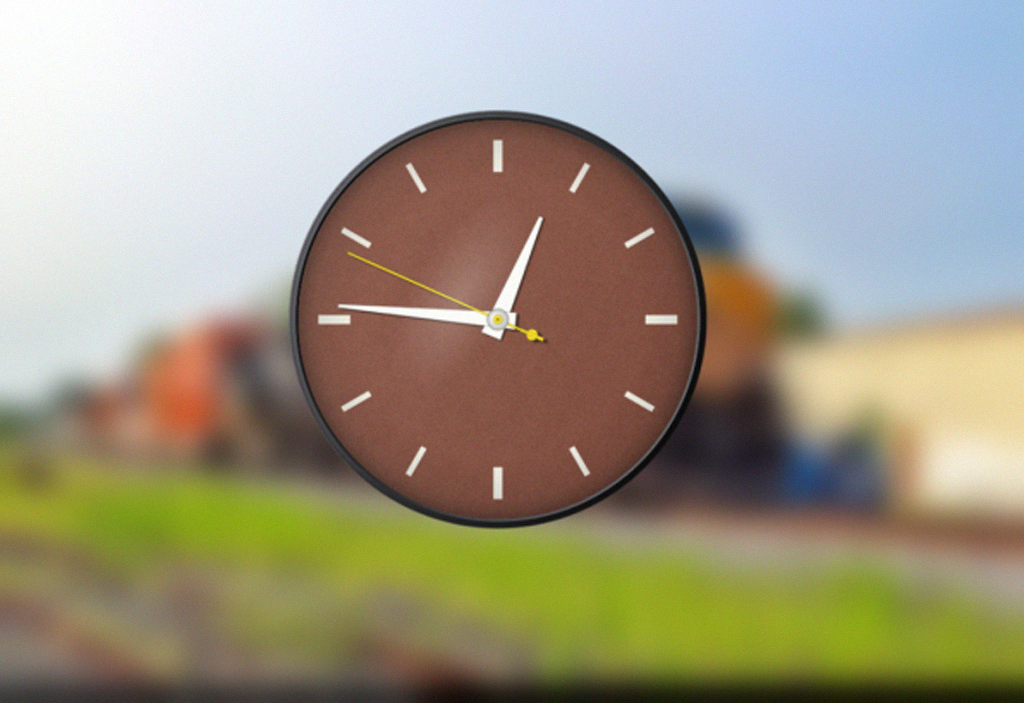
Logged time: 12,45,49
